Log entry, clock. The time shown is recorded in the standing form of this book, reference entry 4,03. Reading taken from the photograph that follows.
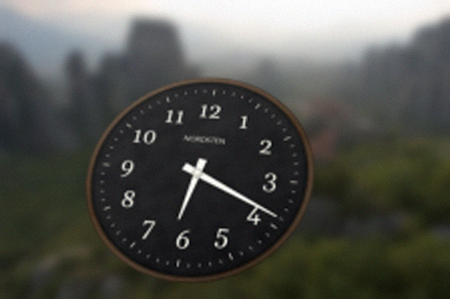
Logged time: 6,19
